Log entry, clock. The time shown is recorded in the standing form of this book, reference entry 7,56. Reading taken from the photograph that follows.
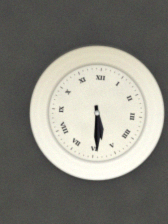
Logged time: 5,29
